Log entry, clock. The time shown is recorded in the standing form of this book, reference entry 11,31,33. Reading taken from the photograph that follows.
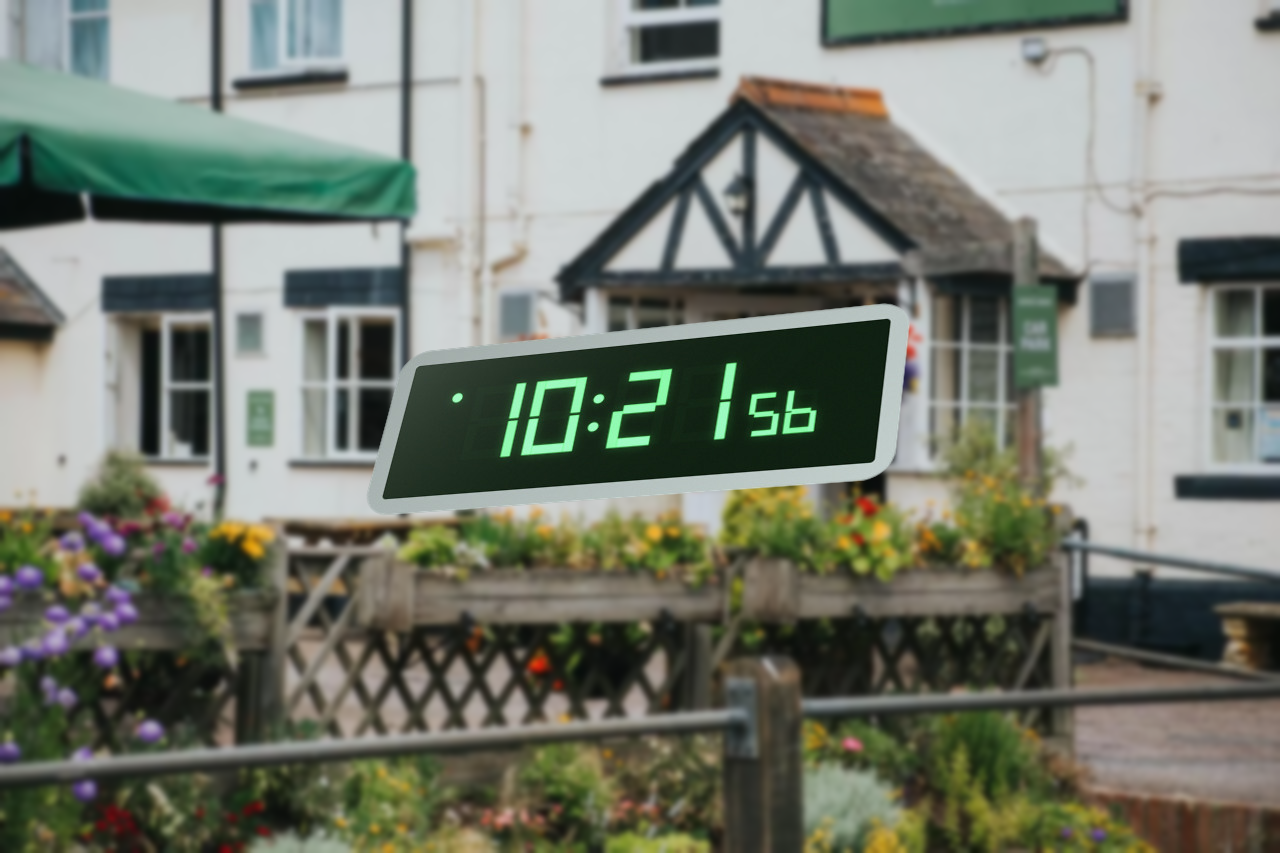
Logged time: 10,21,56
